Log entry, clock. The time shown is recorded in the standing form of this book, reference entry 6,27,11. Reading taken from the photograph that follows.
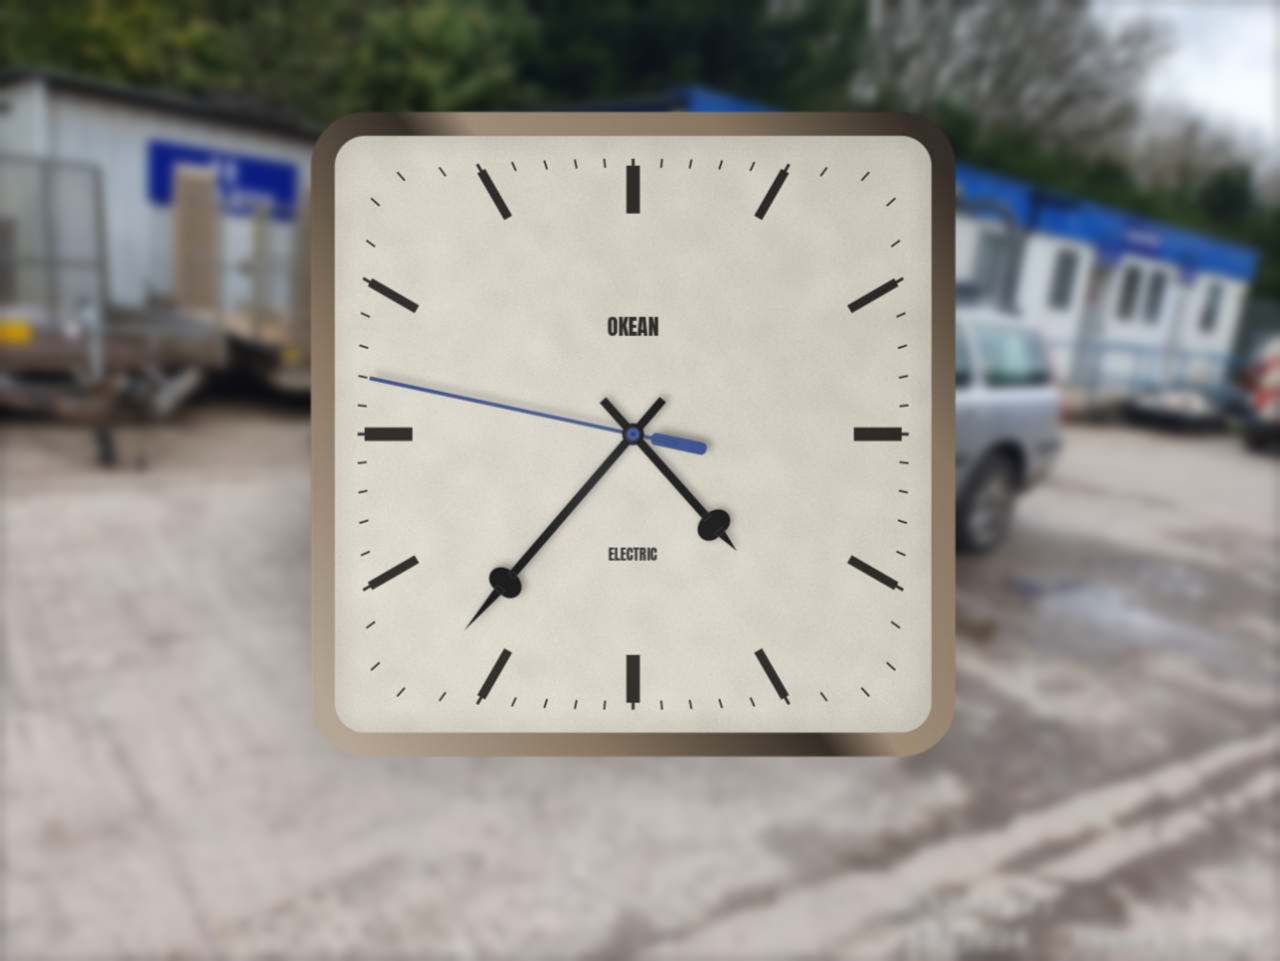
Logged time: 4,36,47
